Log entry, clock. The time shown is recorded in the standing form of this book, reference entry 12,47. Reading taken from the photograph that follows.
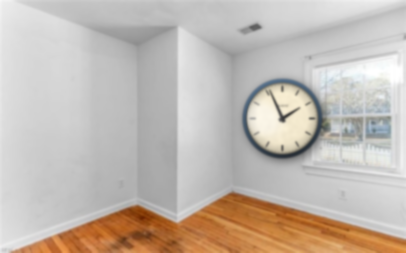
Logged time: 1,56
